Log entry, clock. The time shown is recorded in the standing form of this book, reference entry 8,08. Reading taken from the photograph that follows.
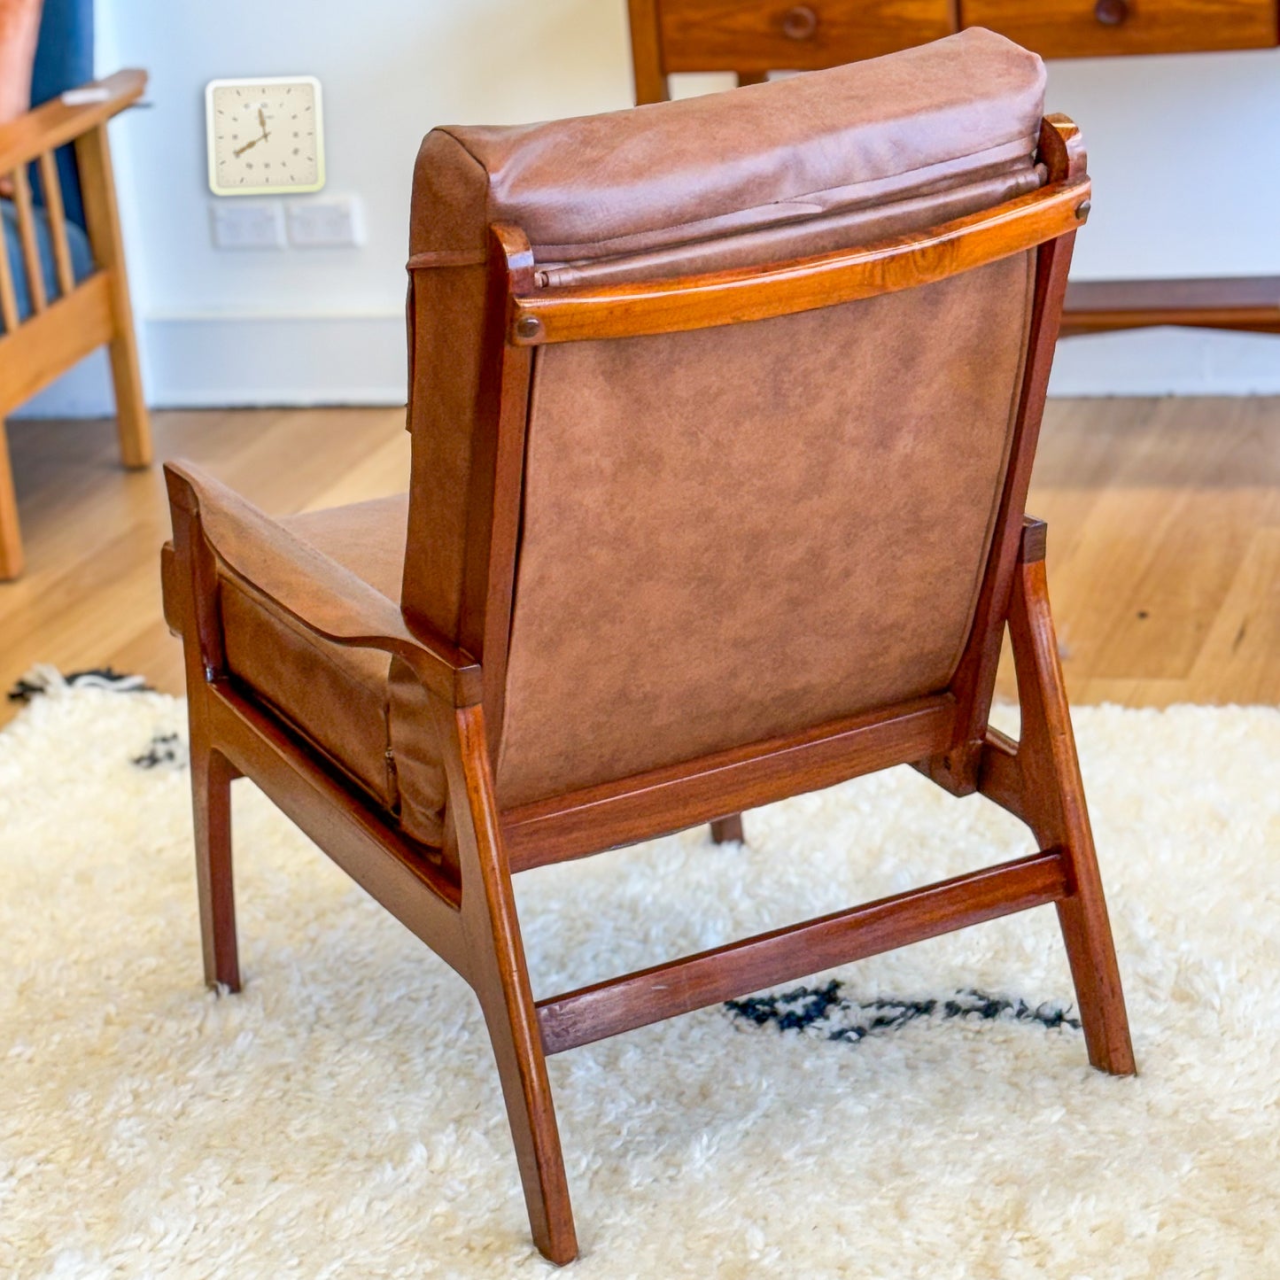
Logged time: 11,40
